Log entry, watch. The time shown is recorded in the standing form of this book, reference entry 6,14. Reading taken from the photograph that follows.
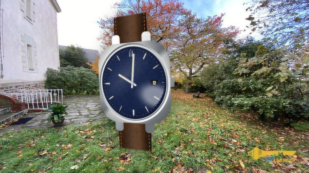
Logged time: 10,01
